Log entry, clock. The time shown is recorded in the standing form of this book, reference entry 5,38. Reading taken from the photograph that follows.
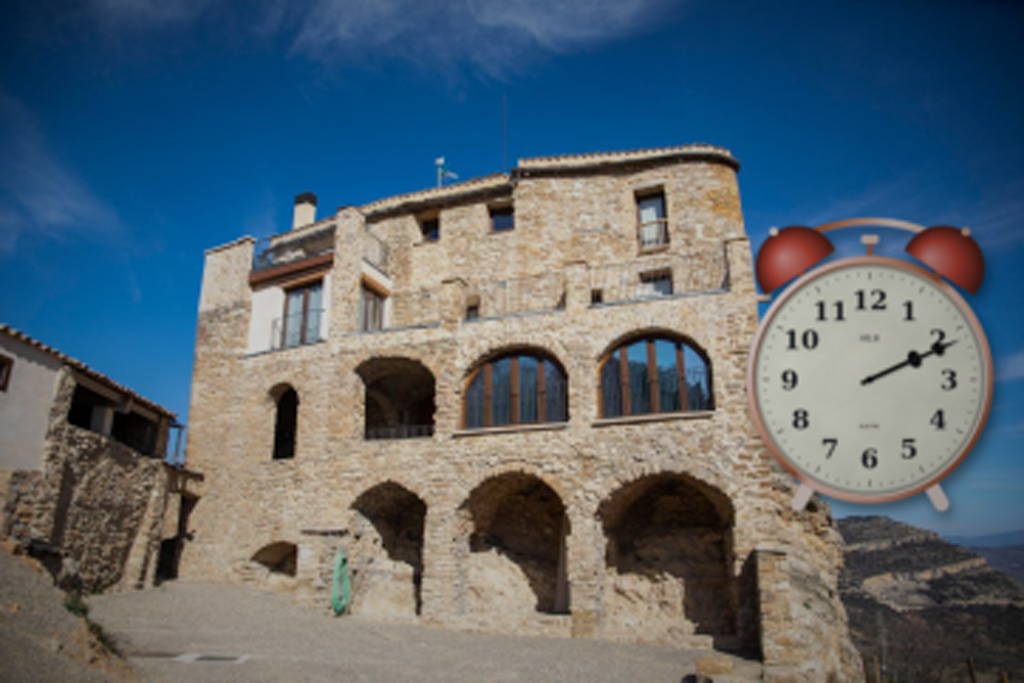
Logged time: 2,11
